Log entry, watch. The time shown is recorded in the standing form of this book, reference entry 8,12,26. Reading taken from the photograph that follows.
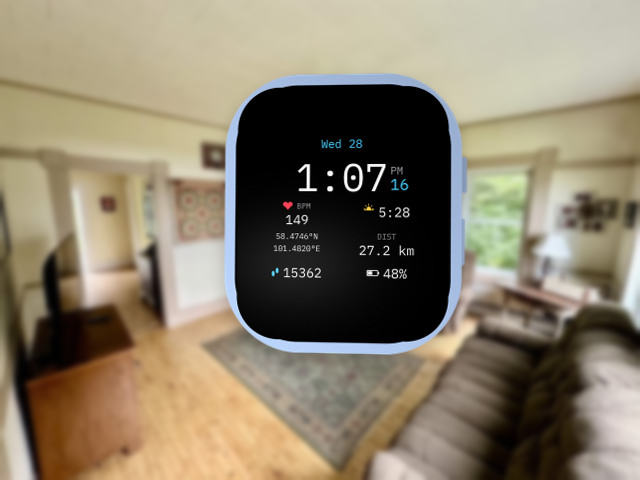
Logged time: 1,07,16
